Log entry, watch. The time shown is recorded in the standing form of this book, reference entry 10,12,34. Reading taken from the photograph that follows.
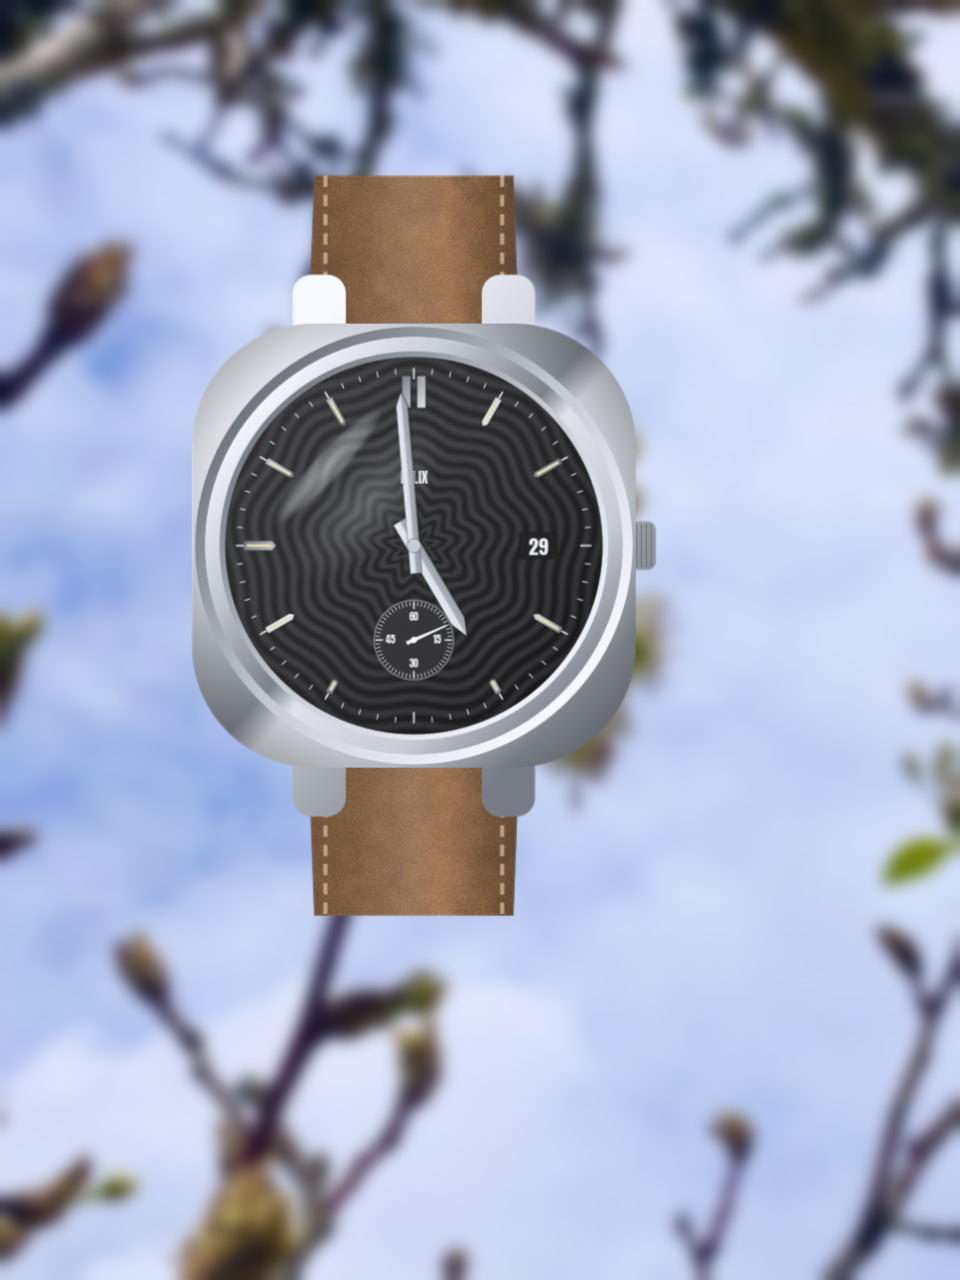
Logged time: 4,59,11
